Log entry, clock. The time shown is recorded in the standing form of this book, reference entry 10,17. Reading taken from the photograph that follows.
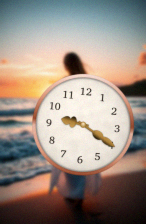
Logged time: 9,20
